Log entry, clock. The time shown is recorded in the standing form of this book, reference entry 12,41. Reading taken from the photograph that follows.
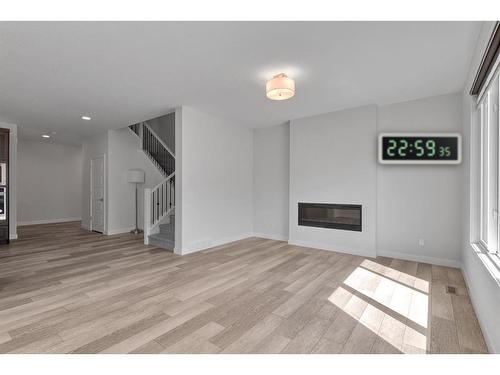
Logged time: 22,59
